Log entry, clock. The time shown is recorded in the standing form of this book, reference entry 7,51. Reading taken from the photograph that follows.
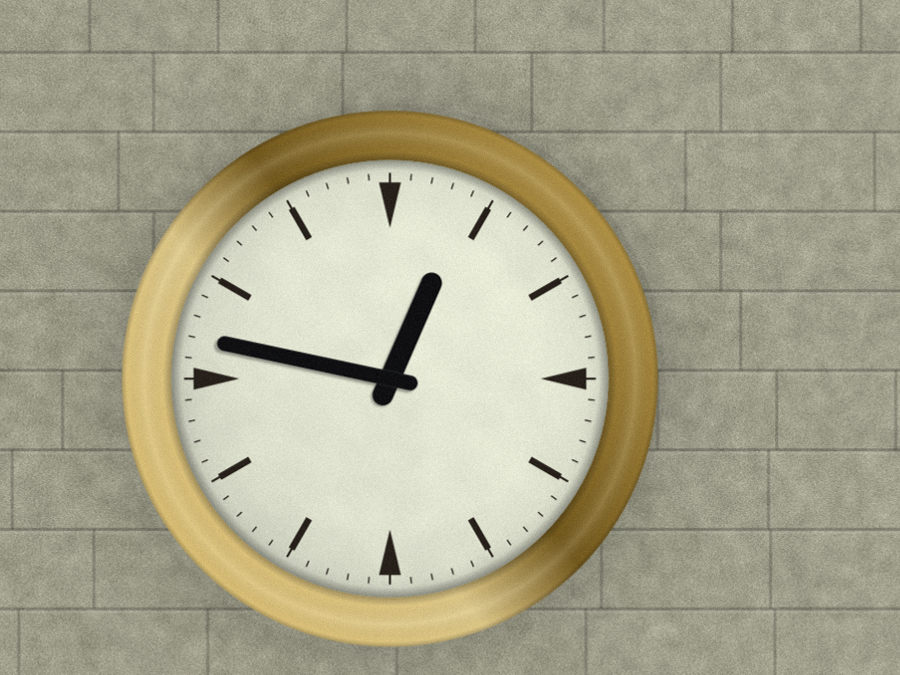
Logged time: 12,47
